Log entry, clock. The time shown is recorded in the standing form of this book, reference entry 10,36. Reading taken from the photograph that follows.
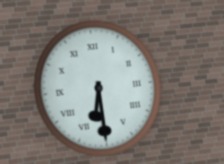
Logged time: 6,30
